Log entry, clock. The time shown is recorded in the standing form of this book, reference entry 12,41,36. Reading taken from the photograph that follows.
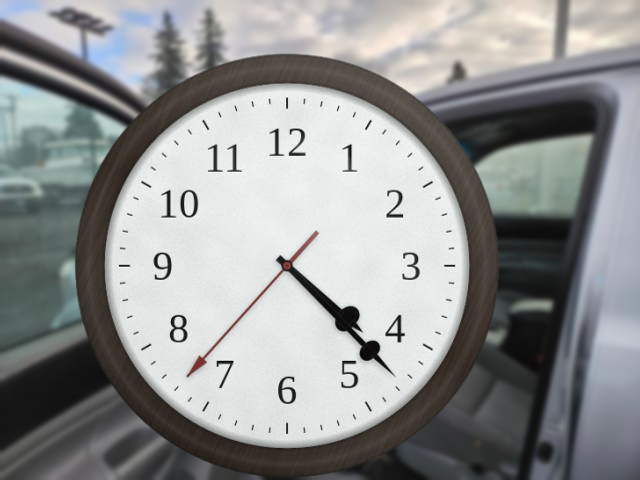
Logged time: 4,22,37
